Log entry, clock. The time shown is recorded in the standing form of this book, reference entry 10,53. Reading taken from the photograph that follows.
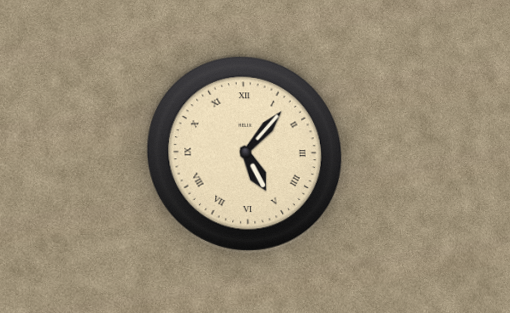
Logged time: 5,07
